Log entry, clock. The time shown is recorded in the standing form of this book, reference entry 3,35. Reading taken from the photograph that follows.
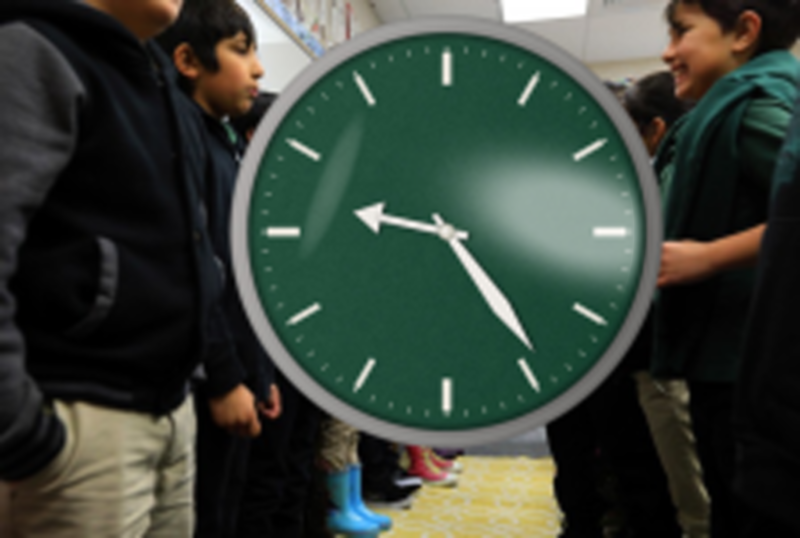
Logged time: 9,24
